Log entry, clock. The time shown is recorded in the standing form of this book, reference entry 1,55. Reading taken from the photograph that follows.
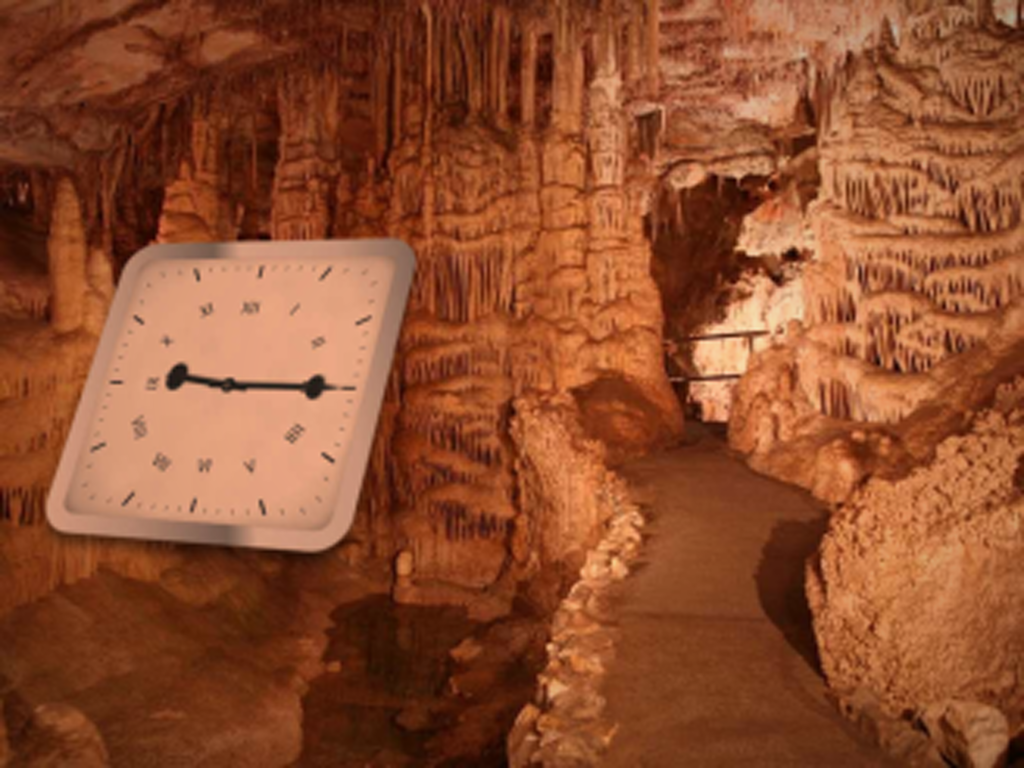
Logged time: 9,15
